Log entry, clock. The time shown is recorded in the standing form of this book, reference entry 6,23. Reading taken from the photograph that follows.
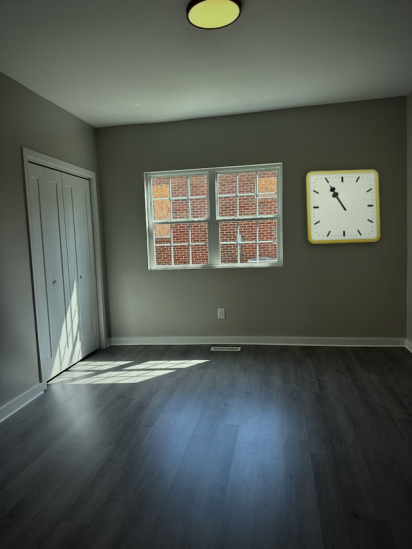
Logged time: 10,55
